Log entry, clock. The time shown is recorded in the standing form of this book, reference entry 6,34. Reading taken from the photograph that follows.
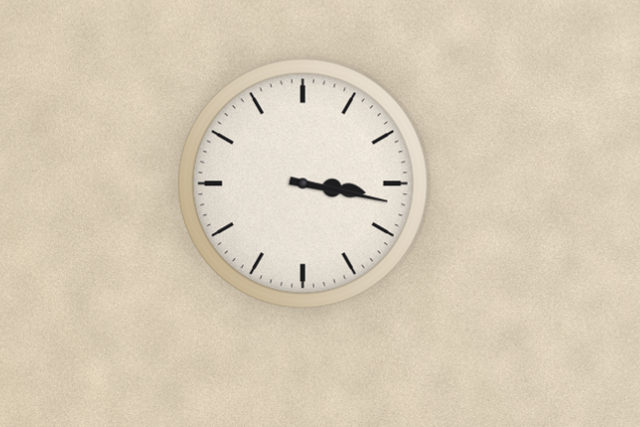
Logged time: 3,17
